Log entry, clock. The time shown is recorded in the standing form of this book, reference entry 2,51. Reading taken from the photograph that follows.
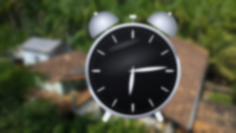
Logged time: 6,14
